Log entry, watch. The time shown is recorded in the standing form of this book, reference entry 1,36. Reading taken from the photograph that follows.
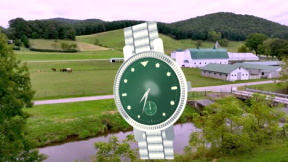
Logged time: 7,34
